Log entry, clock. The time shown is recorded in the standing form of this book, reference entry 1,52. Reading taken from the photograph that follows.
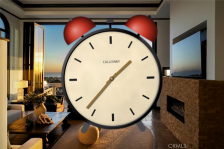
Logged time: 1,37
